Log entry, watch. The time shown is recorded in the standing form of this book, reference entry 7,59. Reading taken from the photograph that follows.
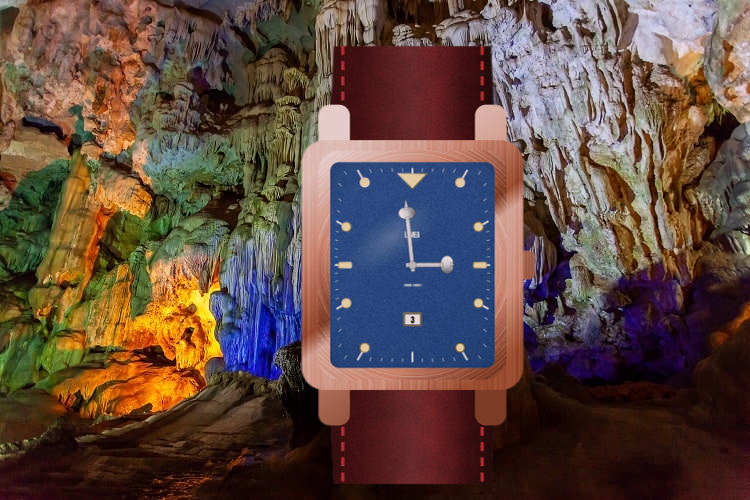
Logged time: 2,59
